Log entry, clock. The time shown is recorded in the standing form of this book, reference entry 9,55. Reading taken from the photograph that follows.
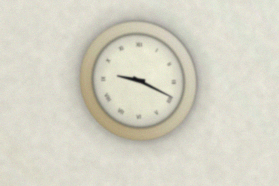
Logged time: 9,19
